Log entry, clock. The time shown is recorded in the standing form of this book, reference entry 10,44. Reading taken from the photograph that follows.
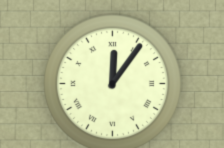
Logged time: 12,06
